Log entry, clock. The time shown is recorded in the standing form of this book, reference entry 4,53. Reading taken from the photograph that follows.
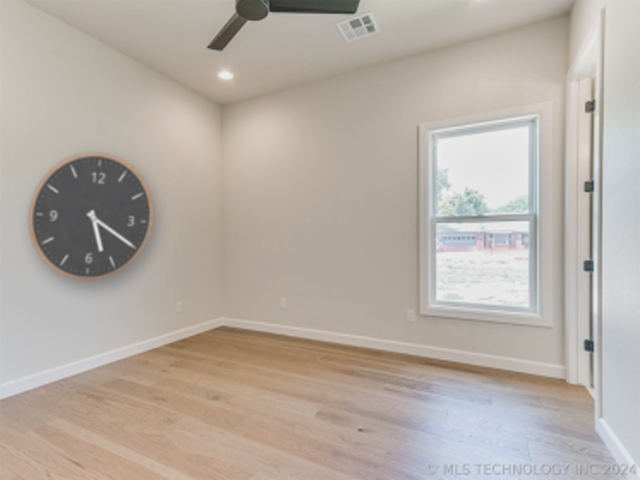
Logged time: 5,20
